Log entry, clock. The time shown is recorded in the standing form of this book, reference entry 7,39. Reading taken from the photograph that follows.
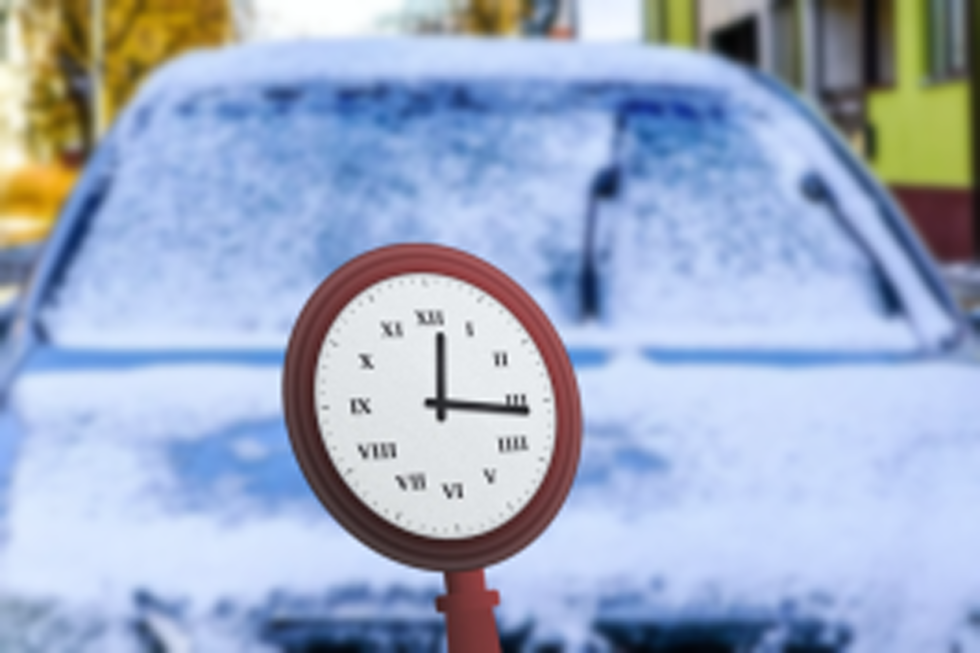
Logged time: 12,16
